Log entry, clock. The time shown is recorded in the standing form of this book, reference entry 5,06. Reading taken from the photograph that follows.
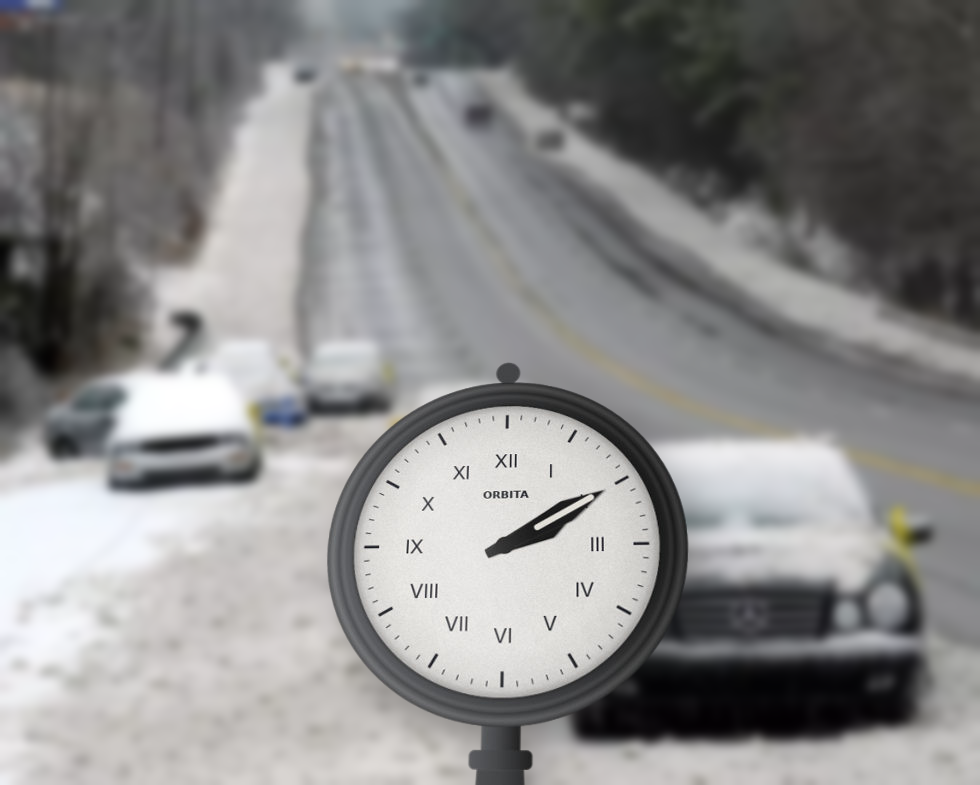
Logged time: 2,10
